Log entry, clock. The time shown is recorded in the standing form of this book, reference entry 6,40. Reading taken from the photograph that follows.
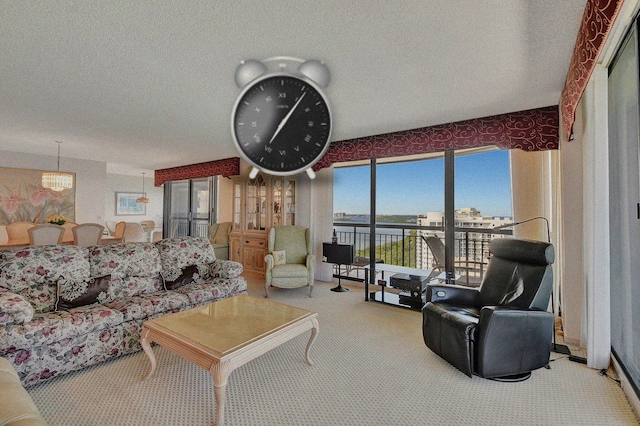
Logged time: 7,06
